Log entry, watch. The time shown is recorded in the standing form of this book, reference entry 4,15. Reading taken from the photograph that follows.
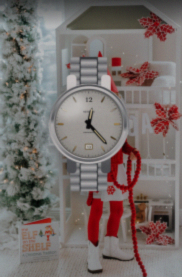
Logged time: 12,23
